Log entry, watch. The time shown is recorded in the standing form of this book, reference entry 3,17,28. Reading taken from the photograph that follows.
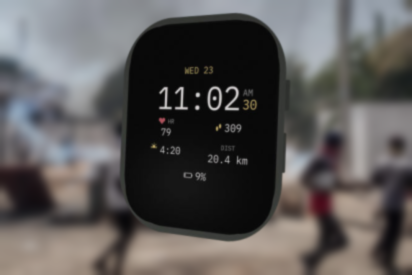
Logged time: 11,02,30
